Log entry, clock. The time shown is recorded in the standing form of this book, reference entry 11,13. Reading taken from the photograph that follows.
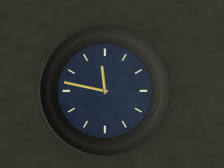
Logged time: 11,47
